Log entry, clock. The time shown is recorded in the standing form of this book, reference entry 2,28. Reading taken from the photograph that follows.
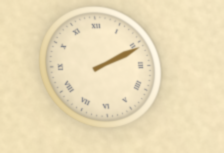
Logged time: 2,11
